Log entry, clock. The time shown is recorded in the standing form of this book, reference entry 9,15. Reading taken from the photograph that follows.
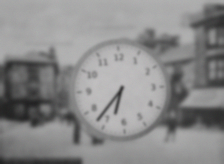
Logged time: 6,37
